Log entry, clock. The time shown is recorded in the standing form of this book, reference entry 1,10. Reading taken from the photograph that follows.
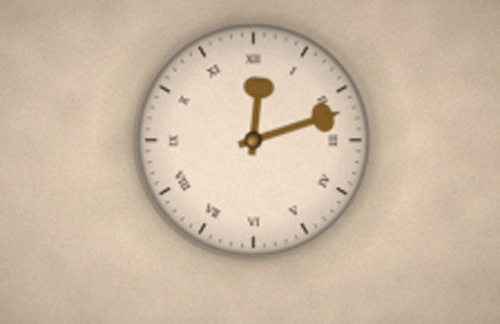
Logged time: 12,12
